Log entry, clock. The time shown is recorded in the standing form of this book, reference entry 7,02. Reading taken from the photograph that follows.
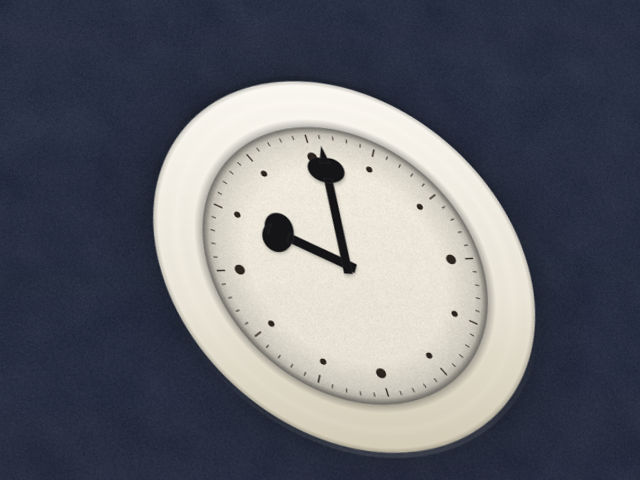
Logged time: 10,01
